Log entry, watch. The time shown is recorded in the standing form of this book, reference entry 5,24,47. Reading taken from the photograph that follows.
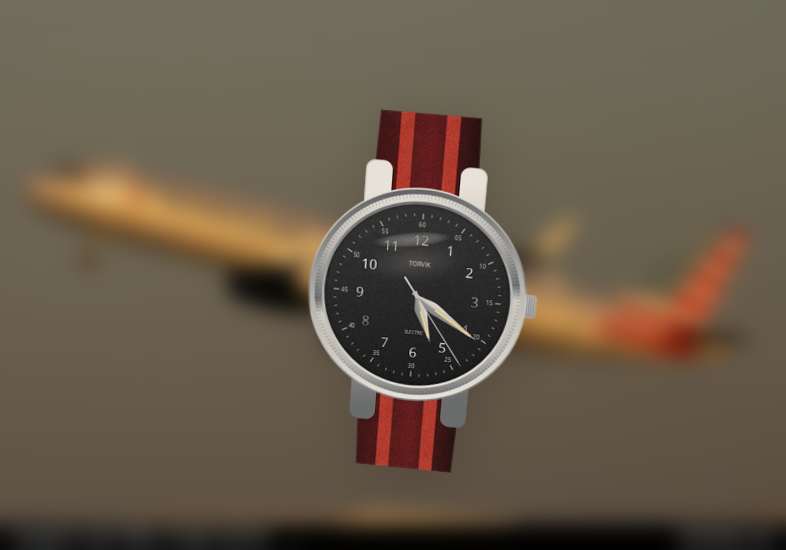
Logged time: 5,20,24
